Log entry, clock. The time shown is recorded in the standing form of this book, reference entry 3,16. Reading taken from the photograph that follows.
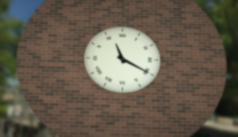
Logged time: 11,20
